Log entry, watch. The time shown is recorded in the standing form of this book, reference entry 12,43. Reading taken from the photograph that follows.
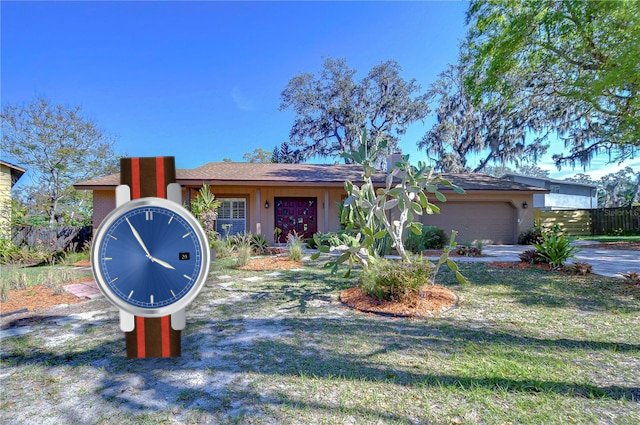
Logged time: 3,55
